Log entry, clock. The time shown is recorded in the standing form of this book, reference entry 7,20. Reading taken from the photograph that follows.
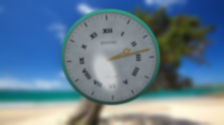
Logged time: 2,13
